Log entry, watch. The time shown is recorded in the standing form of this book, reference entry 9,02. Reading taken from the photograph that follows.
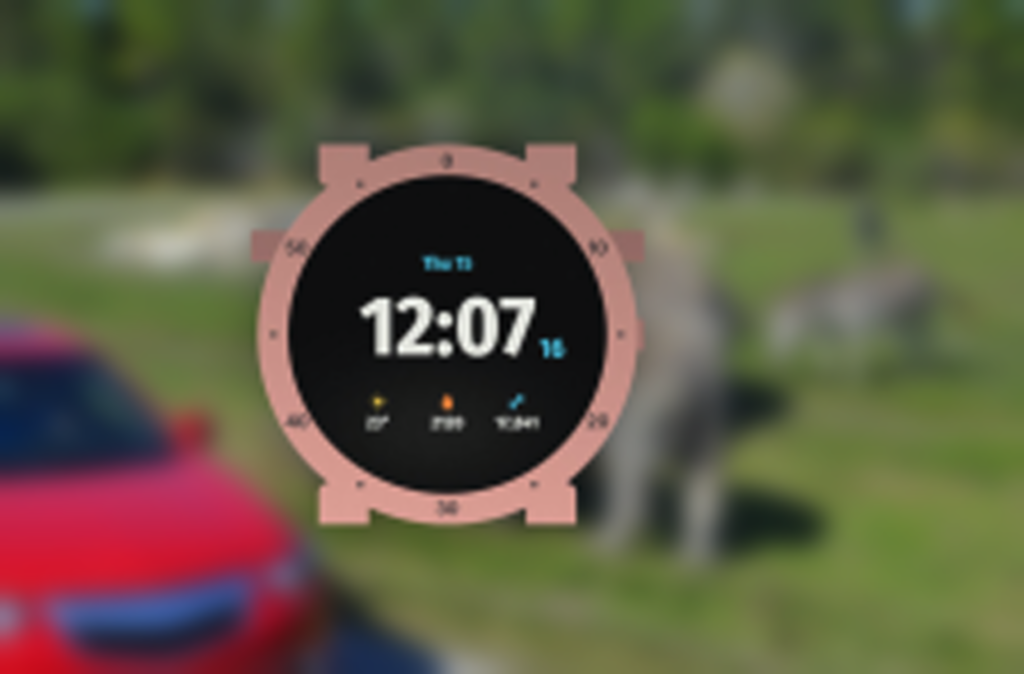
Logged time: 12,07
